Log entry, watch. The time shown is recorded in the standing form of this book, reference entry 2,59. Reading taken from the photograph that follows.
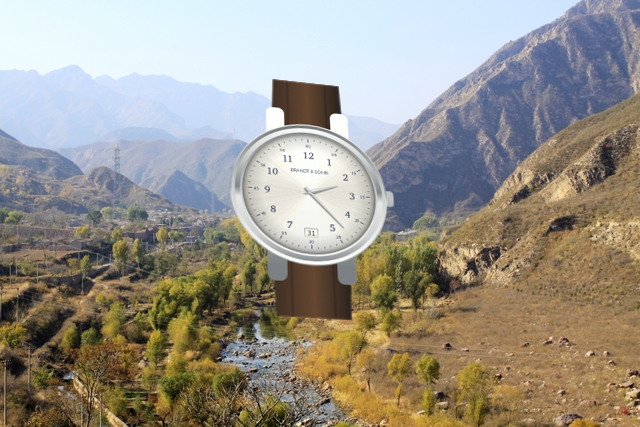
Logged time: 2,23
